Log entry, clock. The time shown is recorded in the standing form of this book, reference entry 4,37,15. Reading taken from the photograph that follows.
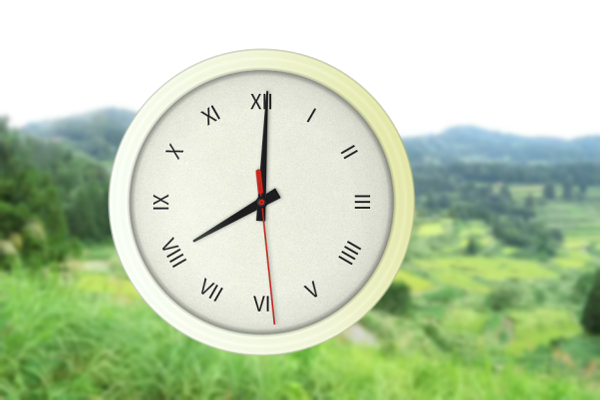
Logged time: 8,00,29
